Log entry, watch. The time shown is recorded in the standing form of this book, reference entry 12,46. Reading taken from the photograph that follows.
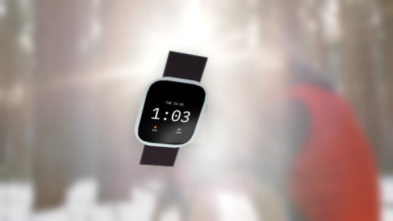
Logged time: 1,03
